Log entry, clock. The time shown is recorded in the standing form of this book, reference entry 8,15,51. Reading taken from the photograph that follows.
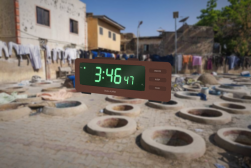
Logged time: 3,46,47
